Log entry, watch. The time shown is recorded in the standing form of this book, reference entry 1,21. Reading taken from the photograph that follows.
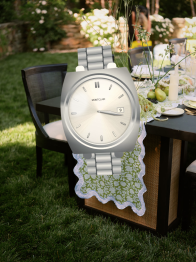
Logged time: 3,17
